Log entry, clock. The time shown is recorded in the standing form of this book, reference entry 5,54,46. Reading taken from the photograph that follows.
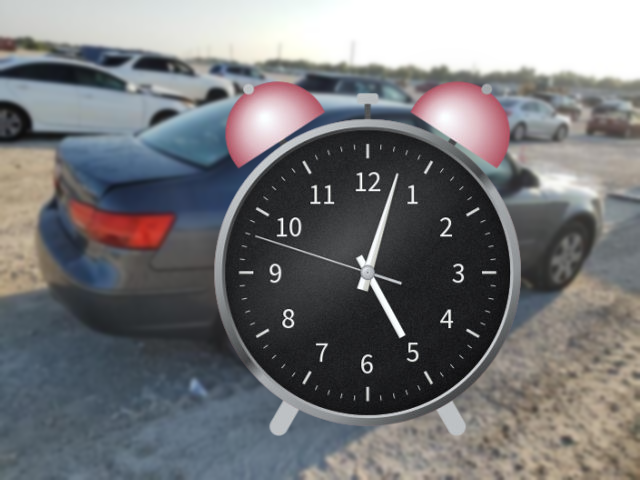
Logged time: 5,02,48
